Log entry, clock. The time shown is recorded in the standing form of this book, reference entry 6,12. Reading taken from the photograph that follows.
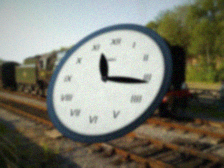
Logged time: 11,16
